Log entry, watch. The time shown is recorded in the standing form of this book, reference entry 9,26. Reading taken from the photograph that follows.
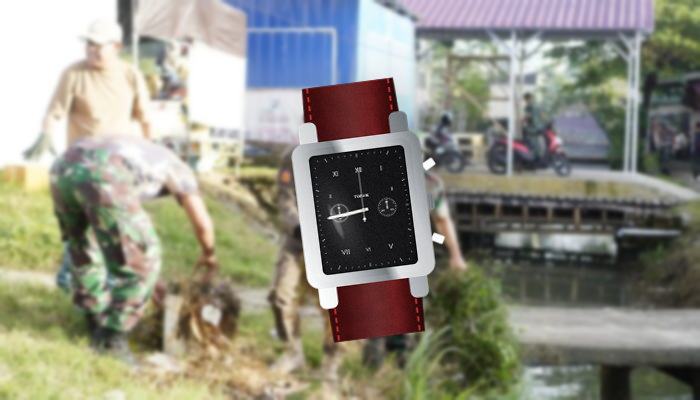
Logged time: 8,44
